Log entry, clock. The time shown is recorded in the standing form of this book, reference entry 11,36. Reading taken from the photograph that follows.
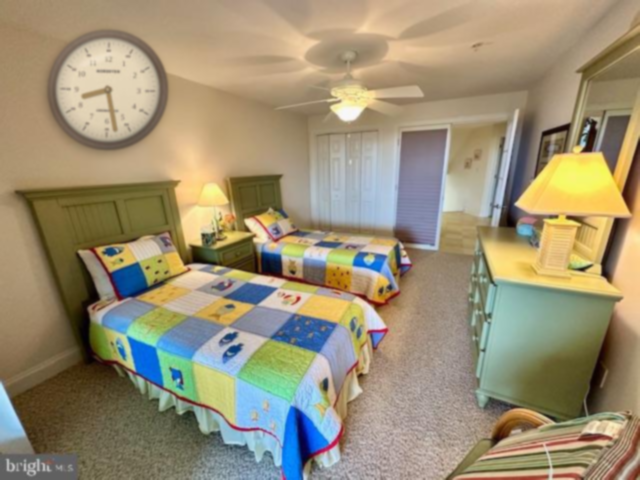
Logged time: 8,28
